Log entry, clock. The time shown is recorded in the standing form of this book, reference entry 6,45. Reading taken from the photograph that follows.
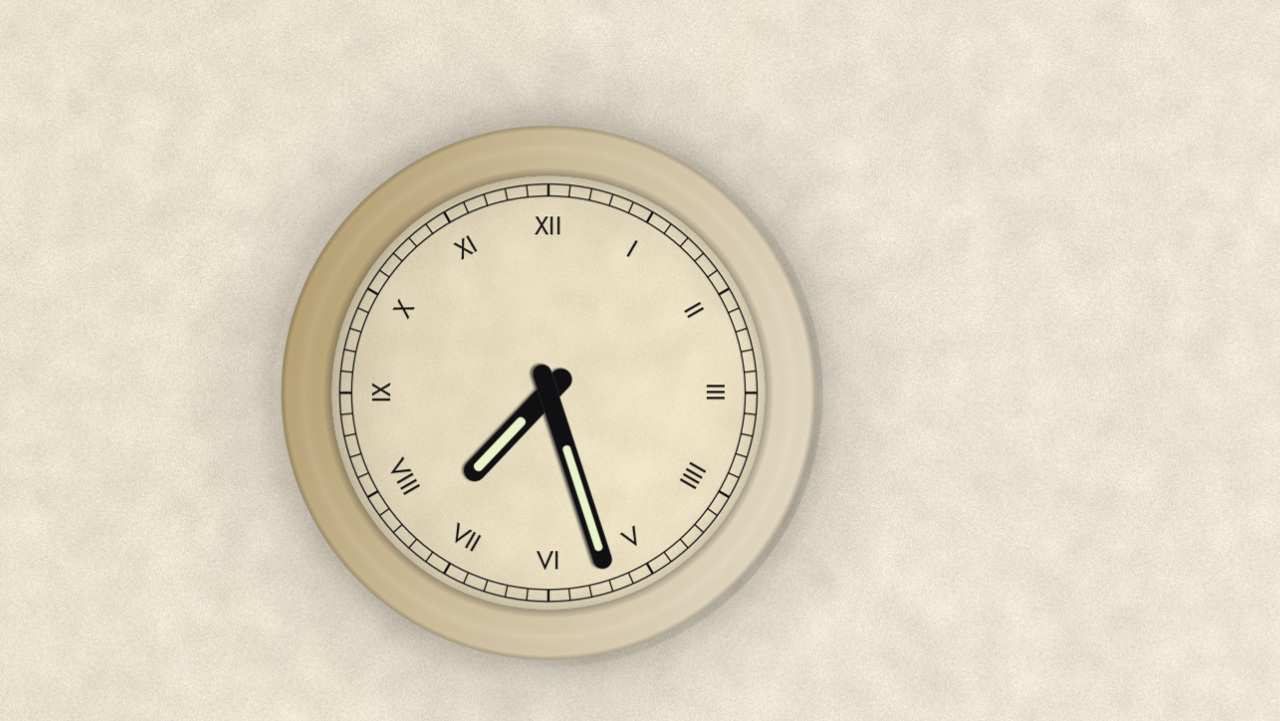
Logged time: 7,27
